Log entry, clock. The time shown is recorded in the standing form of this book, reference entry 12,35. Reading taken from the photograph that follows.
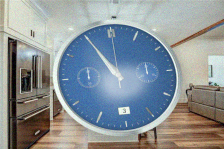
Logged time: 10,55
